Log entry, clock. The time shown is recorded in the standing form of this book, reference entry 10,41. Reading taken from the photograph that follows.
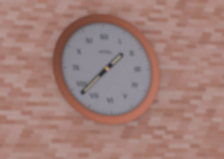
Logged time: 1,38
